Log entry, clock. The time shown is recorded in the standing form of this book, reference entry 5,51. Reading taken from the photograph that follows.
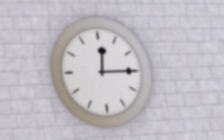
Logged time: 12,15
